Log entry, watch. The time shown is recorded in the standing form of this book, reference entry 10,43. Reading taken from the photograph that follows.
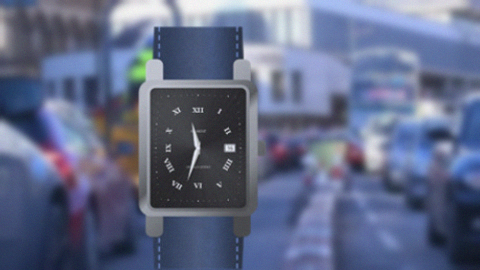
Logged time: 11,33
